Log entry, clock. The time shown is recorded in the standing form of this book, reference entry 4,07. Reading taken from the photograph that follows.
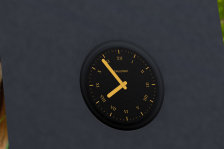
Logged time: 7,54
